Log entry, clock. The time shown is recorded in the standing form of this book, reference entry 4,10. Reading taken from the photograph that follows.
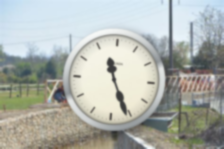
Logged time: 11,26
